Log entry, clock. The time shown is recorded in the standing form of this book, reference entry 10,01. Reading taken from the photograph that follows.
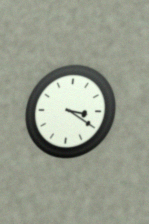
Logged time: 3,20
